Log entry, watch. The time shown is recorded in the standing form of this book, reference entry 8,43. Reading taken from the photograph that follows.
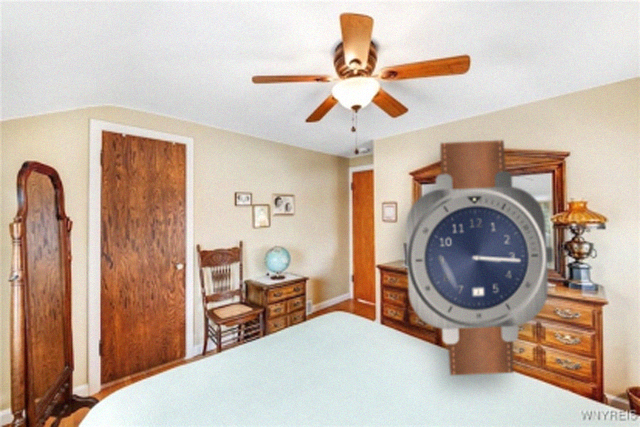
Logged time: 3,16
